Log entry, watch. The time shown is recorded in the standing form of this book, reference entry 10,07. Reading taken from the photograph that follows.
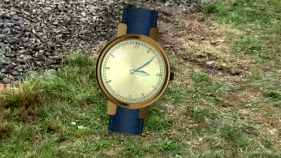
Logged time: 3,08
